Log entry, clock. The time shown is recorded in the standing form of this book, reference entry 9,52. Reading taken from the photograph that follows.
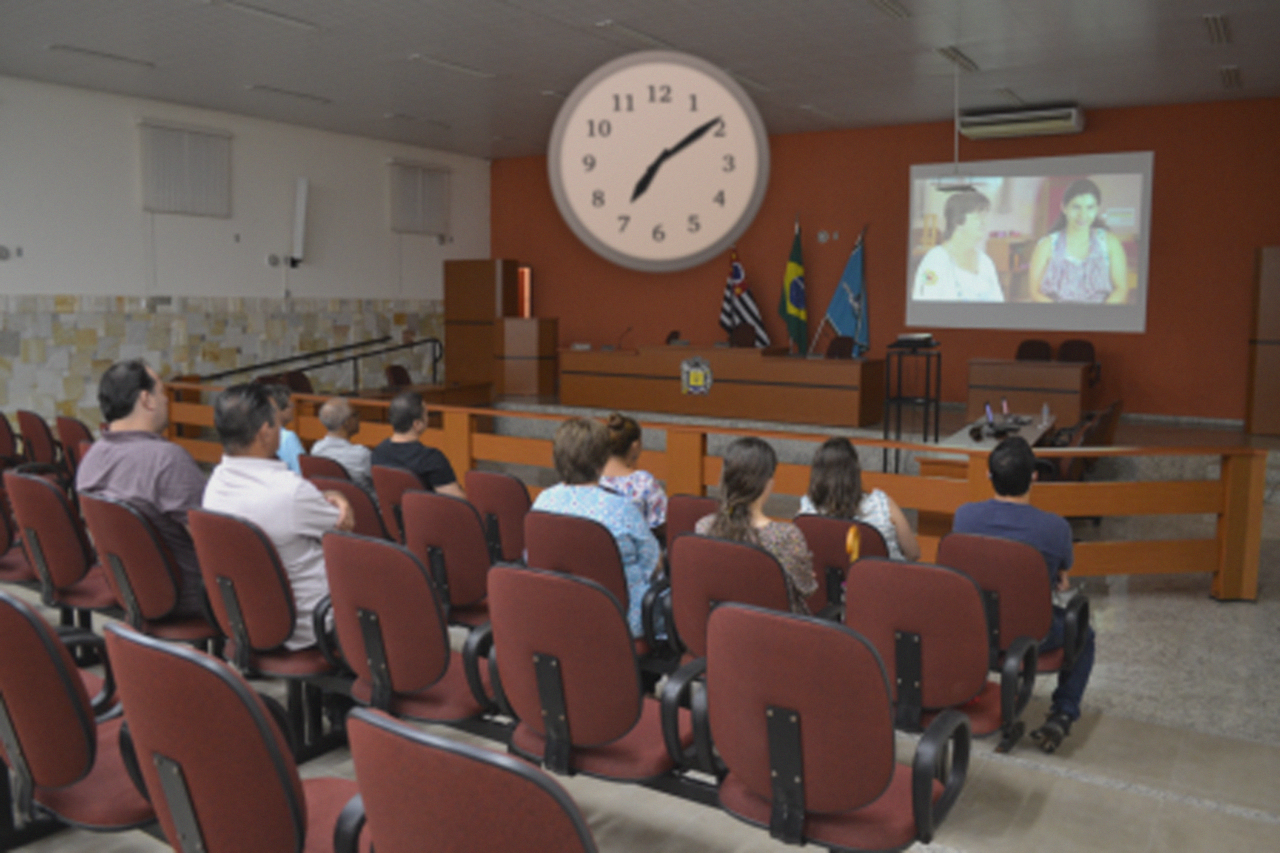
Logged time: 7,09
